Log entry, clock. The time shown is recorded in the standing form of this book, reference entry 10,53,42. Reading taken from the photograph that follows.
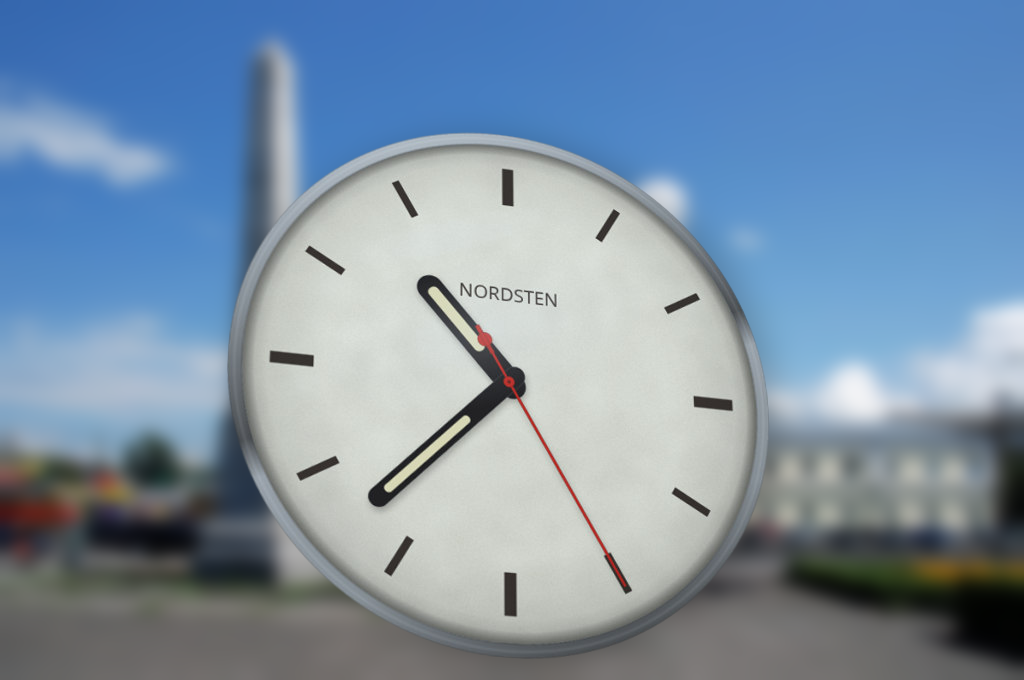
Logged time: 10,37,25
